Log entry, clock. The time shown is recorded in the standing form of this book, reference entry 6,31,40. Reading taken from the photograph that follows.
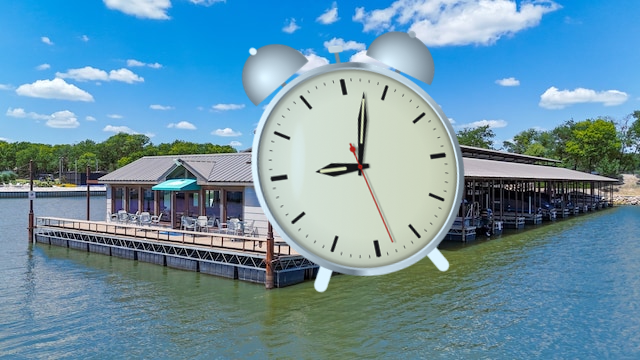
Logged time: 9,02,28
